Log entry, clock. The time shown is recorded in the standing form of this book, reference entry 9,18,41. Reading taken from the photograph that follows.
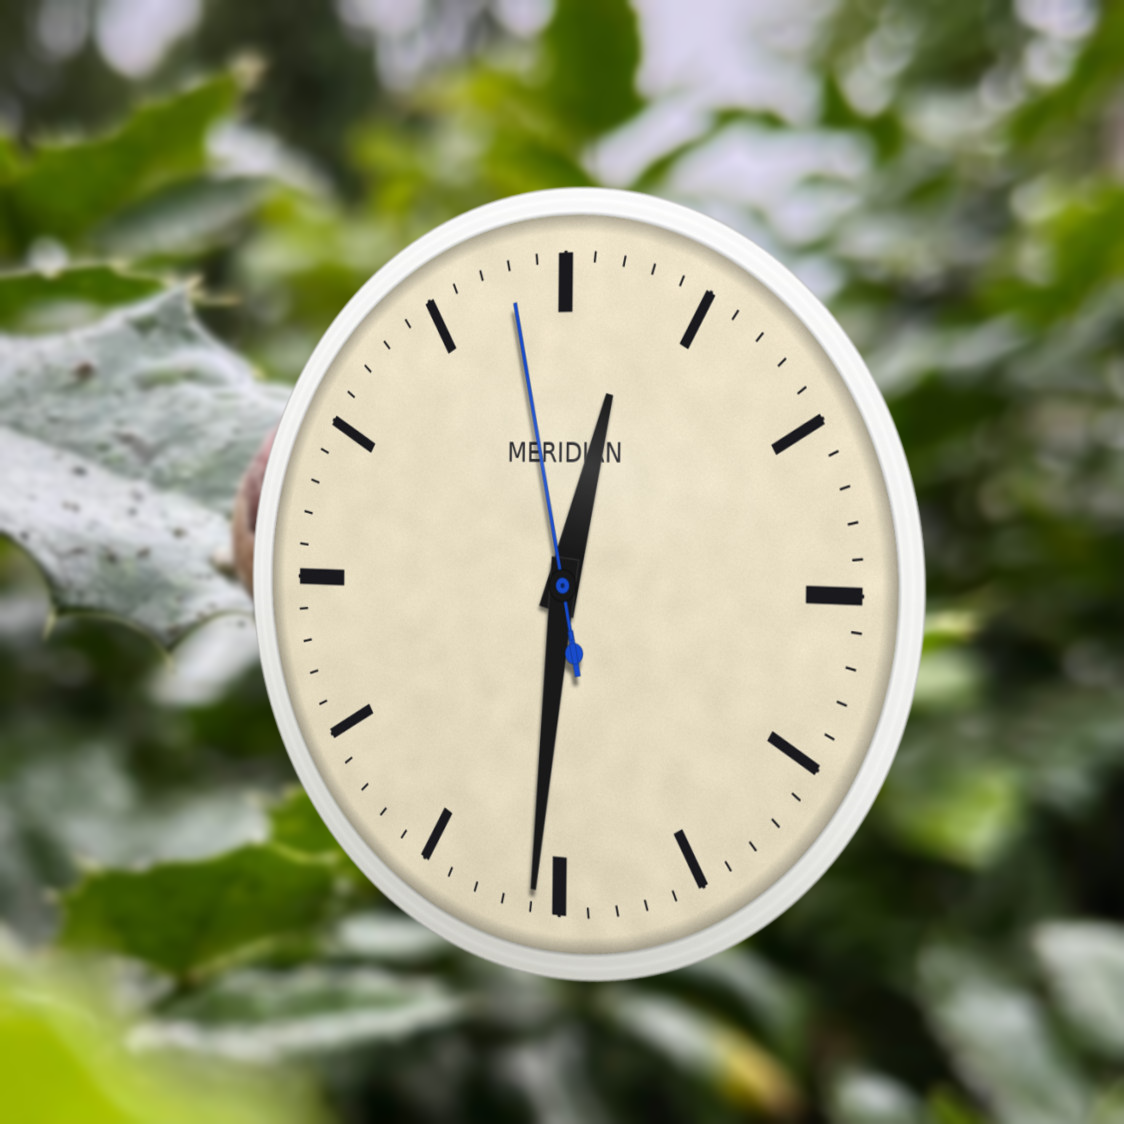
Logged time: 12,30,58
